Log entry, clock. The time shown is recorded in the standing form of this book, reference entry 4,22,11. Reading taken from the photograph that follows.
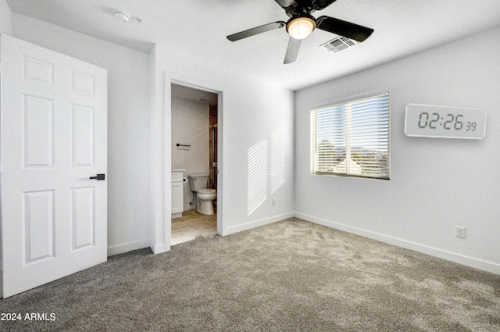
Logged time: 2,26,39
